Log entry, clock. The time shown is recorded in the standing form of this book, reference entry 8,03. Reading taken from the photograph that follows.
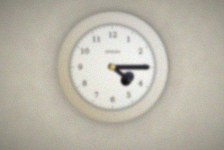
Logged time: 4,15
